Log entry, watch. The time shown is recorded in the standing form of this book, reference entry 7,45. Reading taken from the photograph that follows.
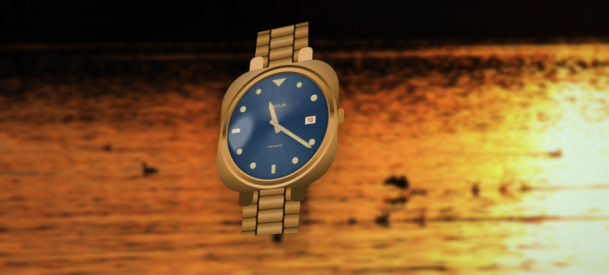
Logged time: 11,21
